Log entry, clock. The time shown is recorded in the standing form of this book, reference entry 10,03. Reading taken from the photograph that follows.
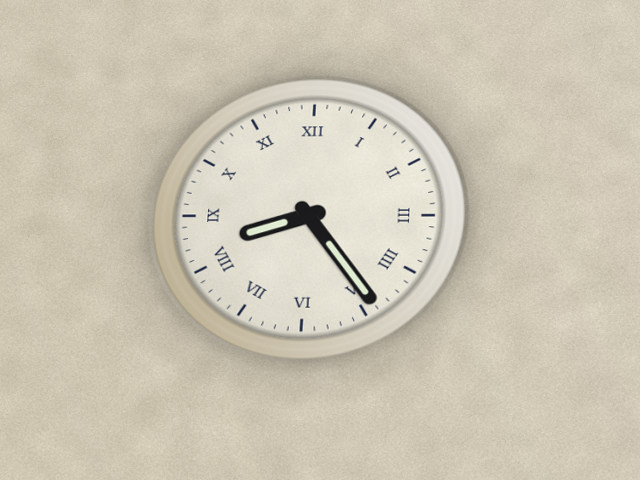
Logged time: 8,24
